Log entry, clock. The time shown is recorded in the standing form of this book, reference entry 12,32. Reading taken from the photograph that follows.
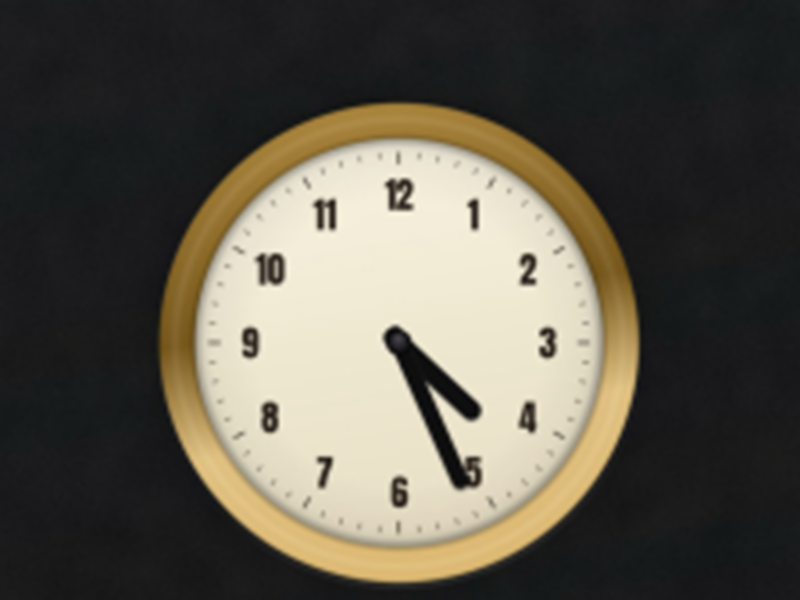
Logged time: 4,26
